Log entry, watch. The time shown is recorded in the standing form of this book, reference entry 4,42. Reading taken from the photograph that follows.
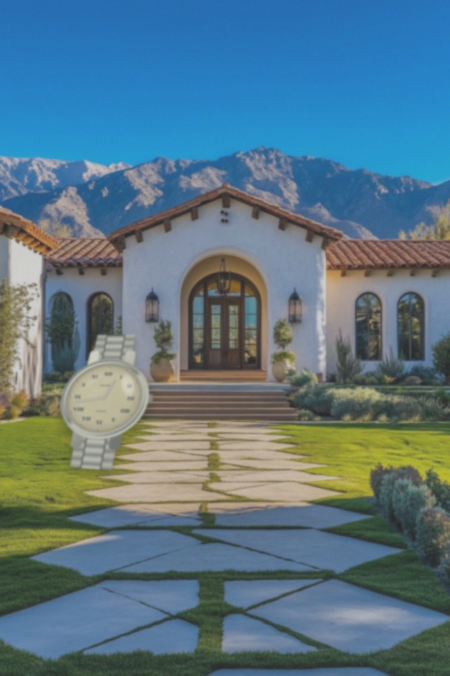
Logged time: 12,43
